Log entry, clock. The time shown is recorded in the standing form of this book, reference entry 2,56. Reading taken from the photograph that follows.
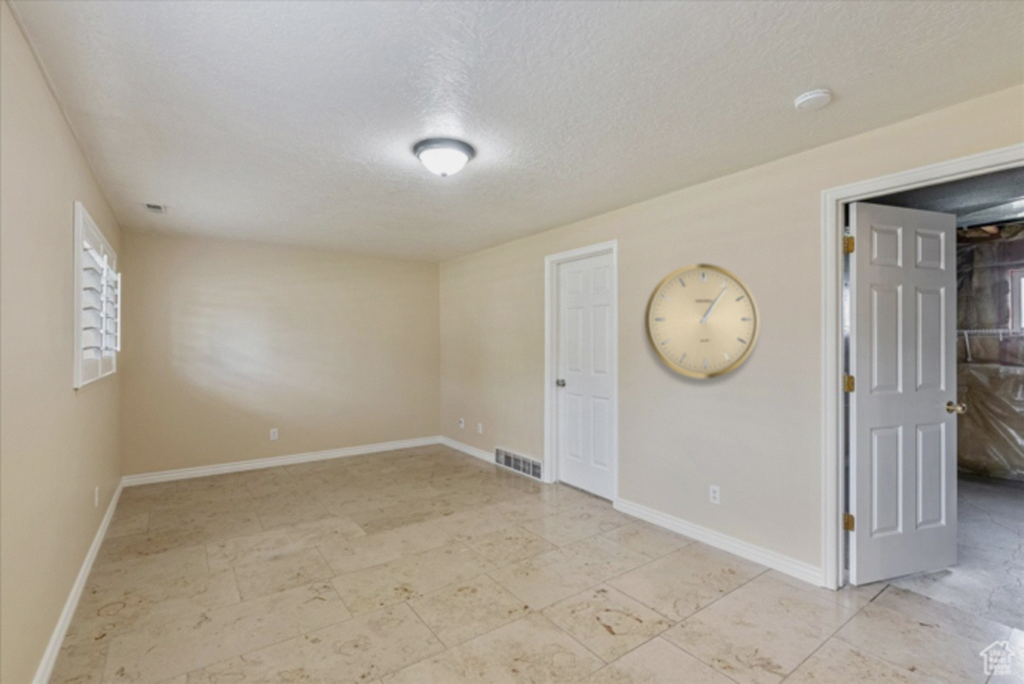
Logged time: 1,06
